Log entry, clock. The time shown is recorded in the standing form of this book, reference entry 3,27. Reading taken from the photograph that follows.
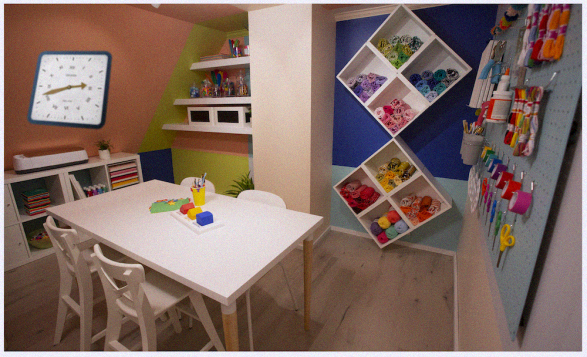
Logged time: 2,42
